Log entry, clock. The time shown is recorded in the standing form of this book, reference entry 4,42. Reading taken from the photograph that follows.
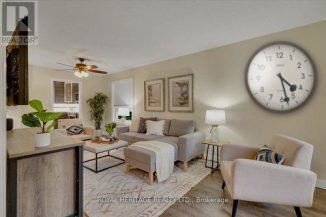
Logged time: 4,28
